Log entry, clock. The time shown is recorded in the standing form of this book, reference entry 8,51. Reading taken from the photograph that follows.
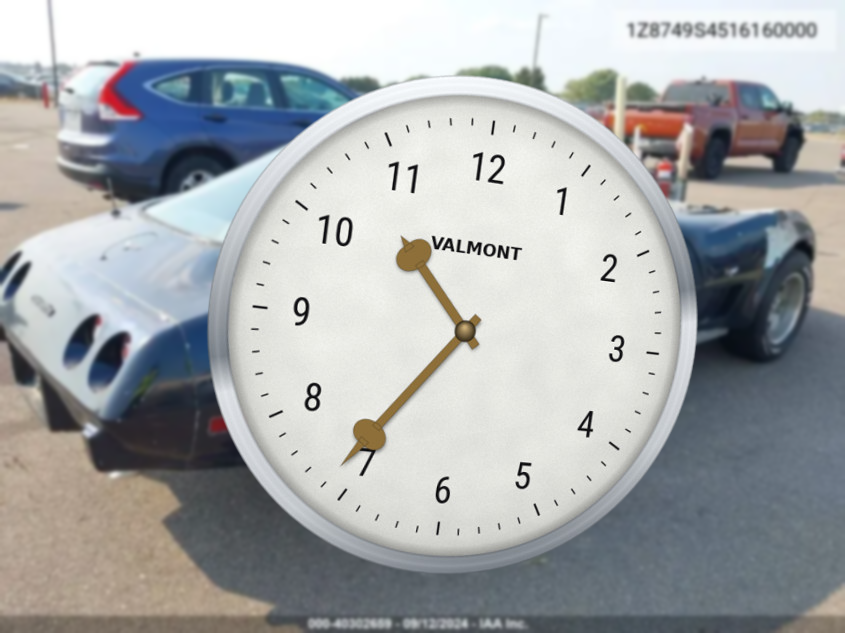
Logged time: 10,36
